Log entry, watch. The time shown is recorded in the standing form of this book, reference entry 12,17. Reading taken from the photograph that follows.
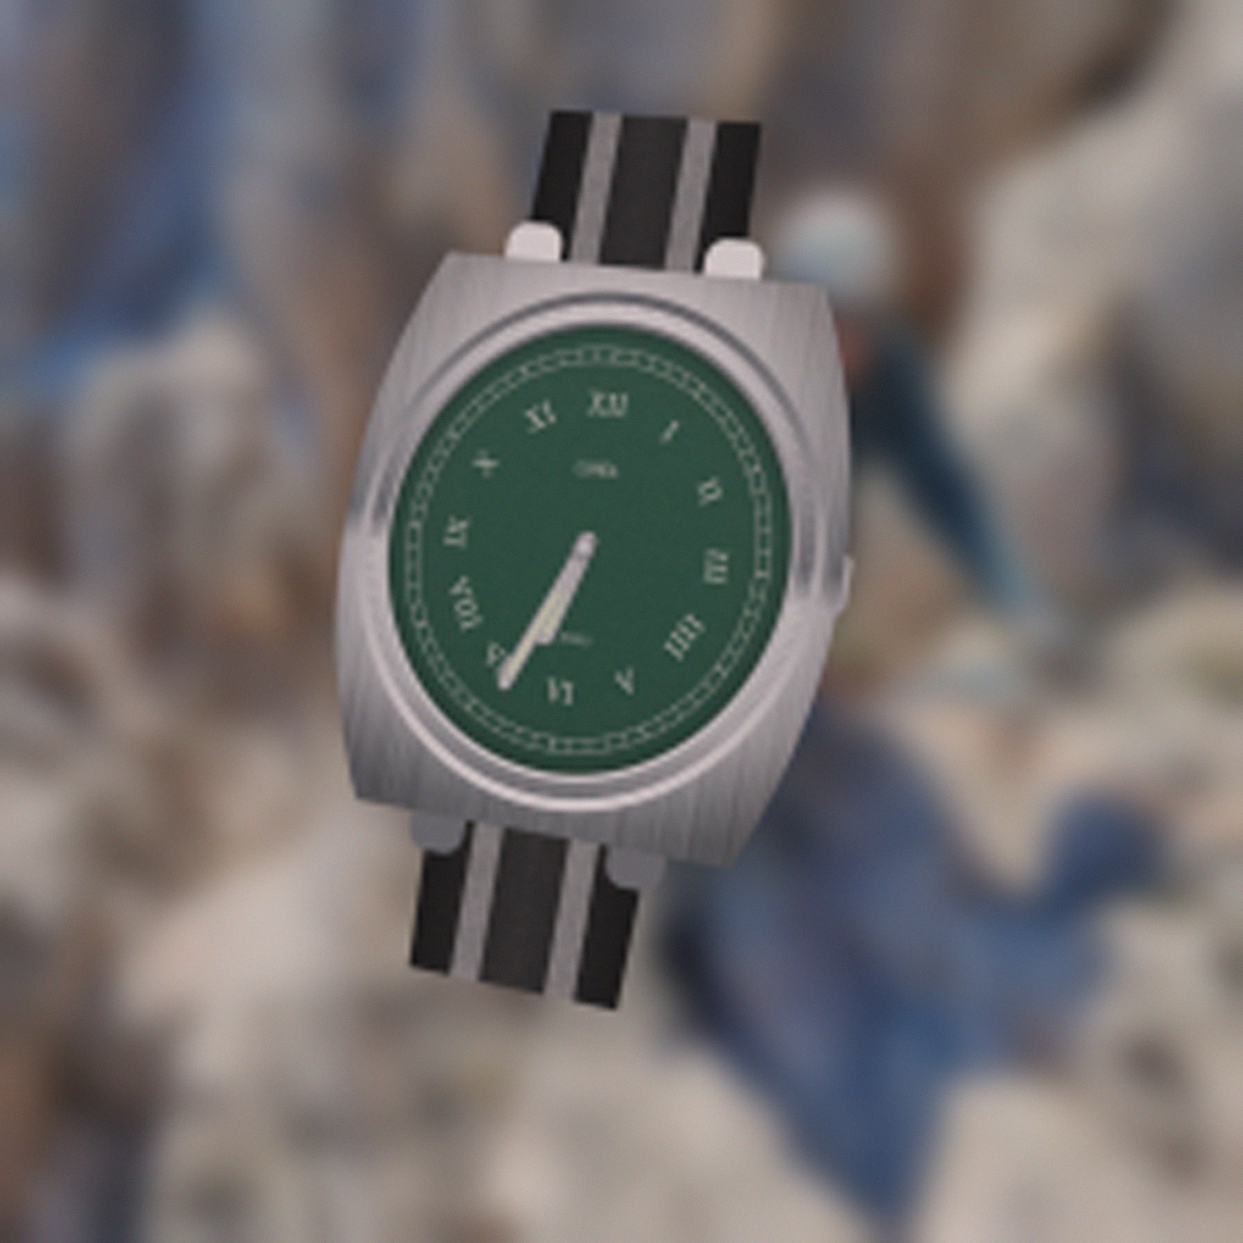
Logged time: 6,34
